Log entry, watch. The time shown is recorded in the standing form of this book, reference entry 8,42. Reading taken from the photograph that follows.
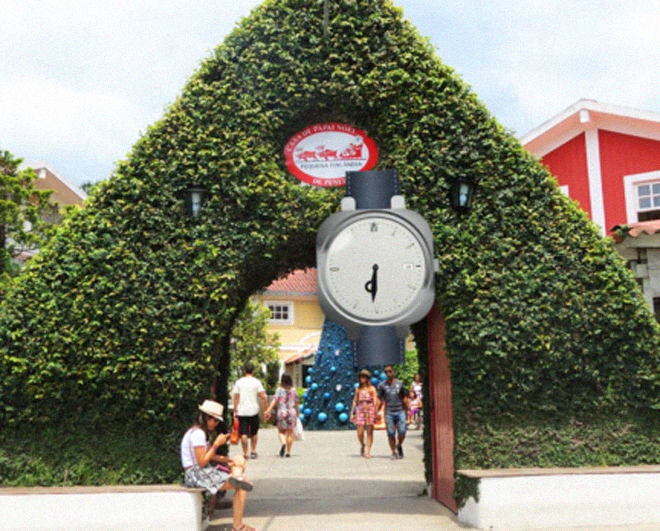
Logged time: 6,31
